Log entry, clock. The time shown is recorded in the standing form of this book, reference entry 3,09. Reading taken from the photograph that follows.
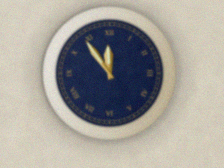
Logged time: 11,54
